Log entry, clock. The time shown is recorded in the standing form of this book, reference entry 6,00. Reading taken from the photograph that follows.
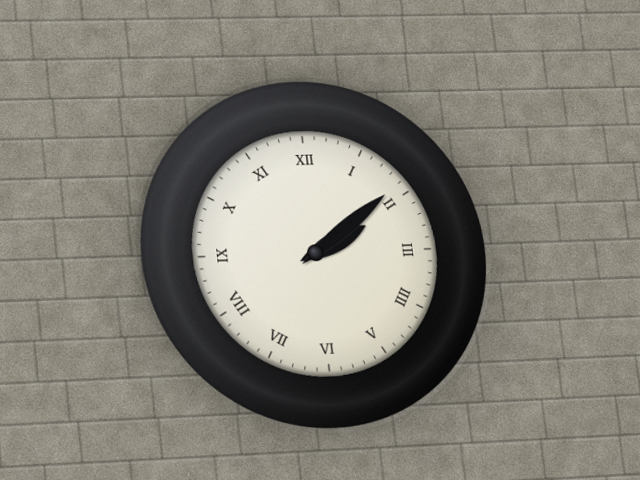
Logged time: 2,09
